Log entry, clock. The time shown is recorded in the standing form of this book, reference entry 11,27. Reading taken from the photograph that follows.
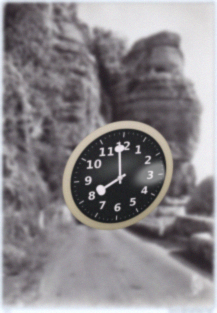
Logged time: 7,59
